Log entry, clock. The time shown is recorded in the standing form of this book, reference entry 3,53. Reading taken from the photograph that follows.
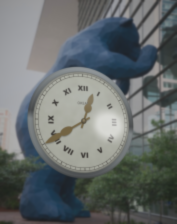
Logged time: 12,40
